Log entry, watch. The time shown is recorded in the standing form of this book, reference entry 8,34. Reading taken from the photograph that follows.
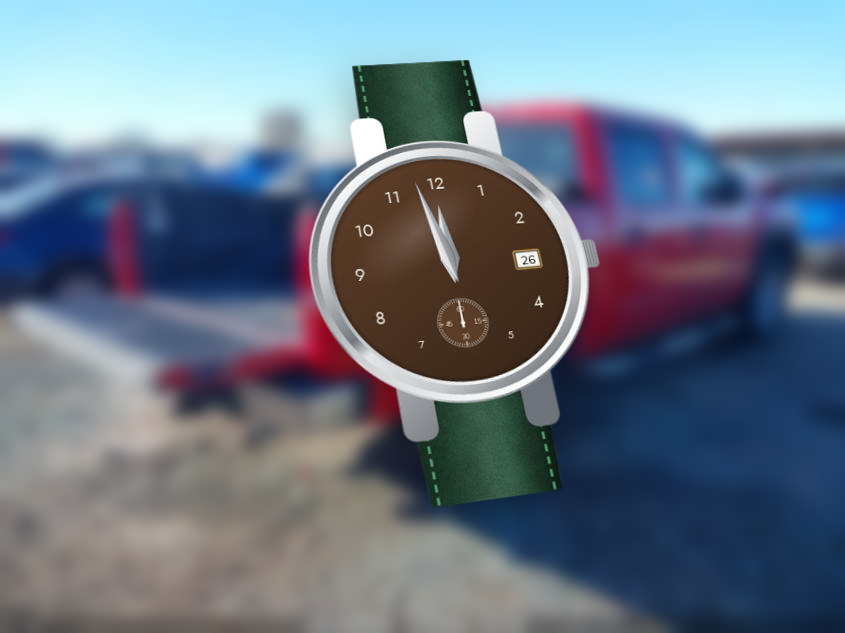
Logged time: 11,58
